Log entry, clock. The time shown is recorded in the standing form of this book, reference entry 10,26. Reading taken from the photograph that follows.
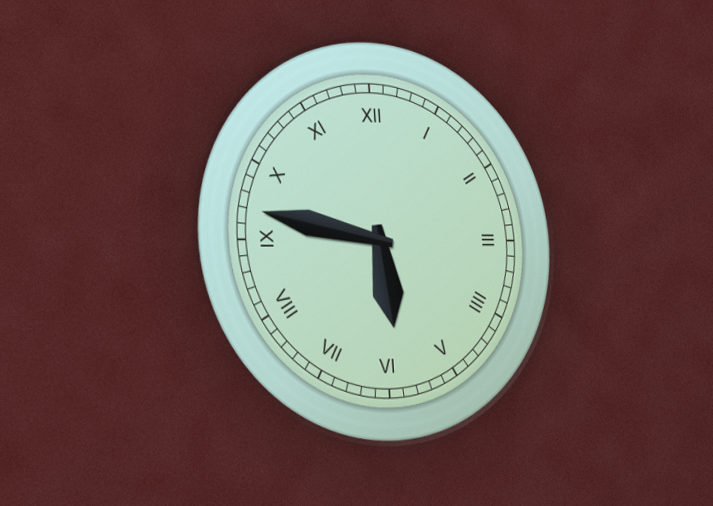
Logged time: 5,47
